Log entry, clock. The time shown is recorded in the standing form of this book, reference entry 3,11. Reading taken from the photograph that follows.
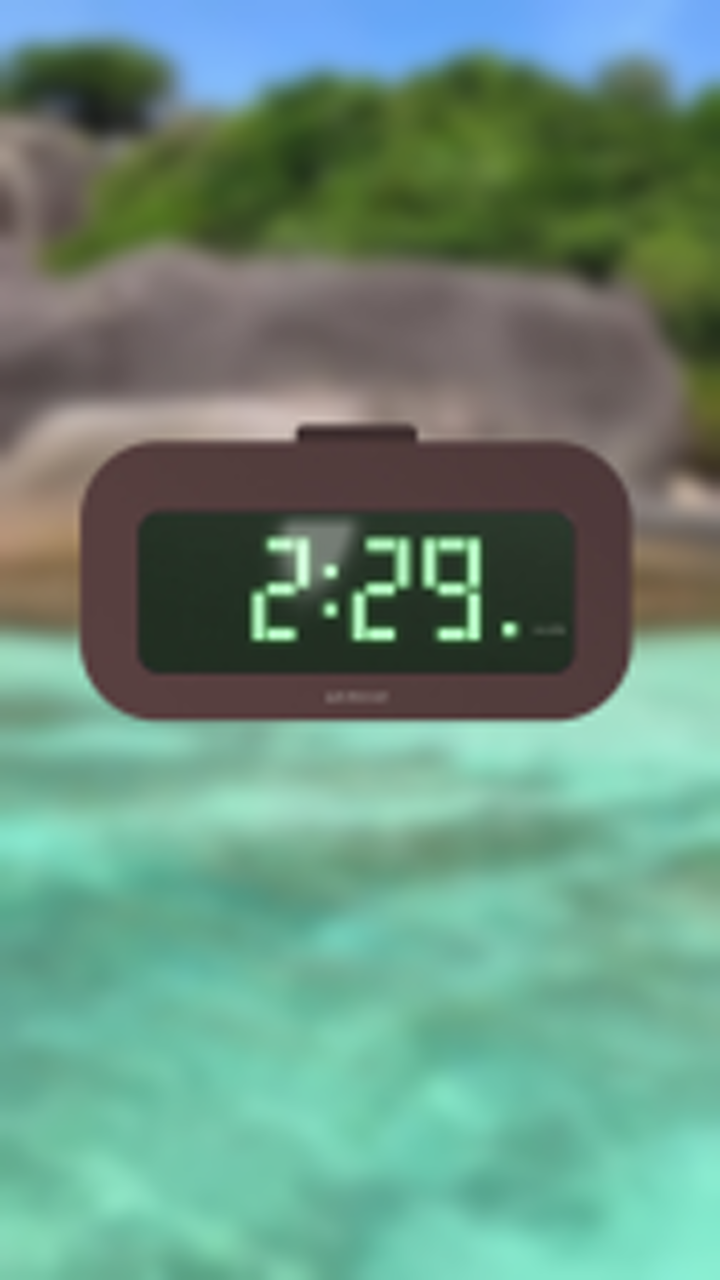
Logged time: 2,29
